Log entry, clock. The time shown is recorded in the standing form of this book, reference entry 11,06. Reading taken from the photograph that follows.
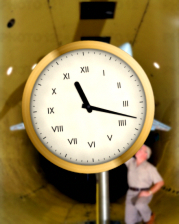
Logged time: 11,18
